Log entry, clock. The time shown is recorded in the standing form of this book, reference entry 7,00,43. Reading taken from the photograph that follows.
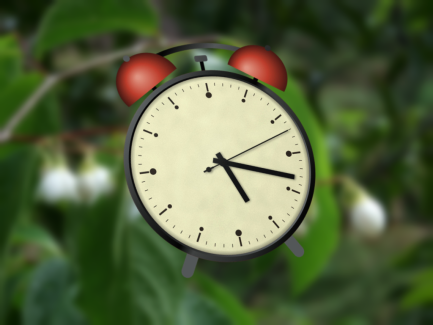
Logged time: 5,18,12
